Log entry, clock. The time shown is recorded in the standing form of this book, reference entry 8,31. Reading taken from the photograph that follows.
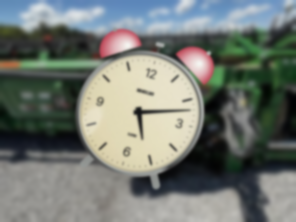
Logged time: 5,12
